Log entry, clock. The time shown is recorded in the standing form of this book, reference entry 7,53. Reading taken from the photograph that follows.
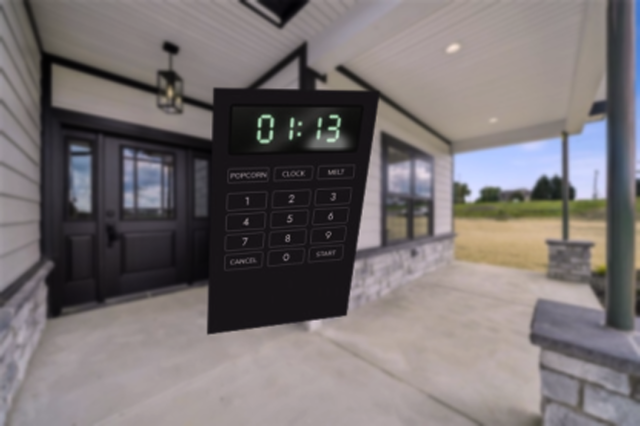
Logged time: 1,13
